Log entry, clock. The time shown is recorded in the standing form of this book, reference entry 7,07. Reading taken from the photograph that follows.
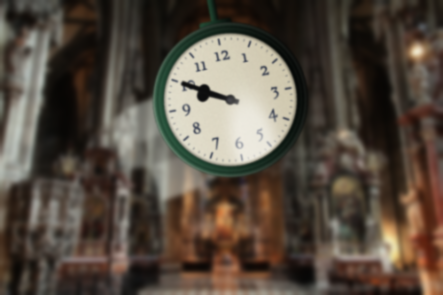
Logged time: 9,50
